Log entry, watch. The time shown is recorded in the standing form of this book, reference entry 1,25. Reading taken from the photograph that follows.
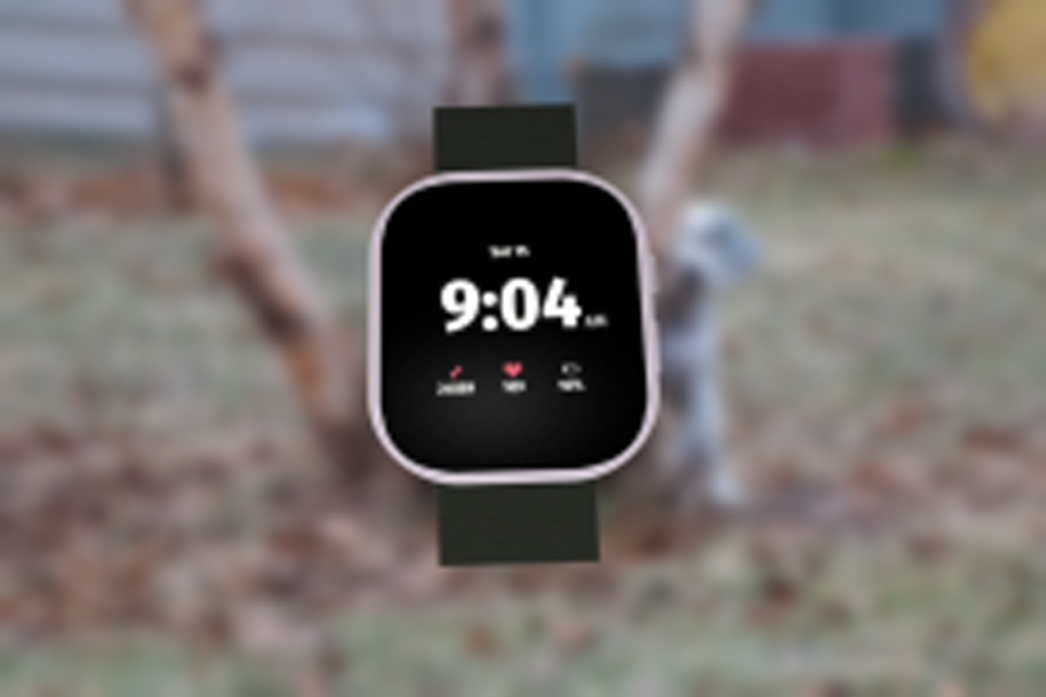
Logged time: 9,04
